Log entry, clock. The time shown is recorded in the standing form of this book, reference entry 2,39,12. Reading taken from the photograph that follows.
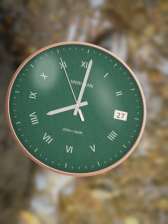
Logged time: 8,00,55
